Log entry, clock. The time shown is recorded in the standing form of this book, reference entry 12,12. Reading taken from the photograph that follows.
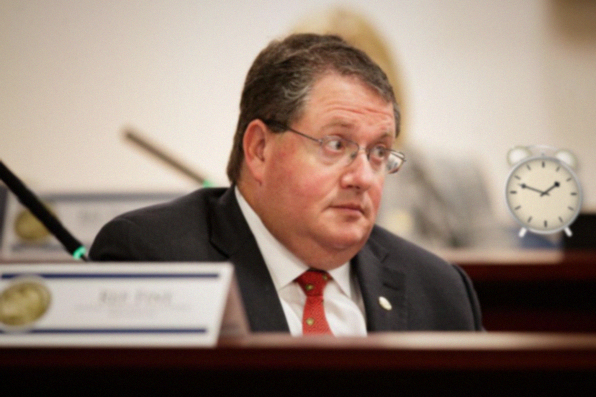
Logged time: 1,48
